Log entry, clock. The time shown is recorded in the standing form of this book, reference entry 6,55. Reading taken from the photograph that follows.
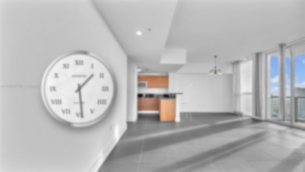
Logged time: 1,29
